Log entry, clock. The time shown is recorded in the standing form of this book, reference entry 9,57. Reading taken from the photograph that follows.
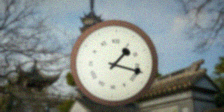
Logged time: 1,17
